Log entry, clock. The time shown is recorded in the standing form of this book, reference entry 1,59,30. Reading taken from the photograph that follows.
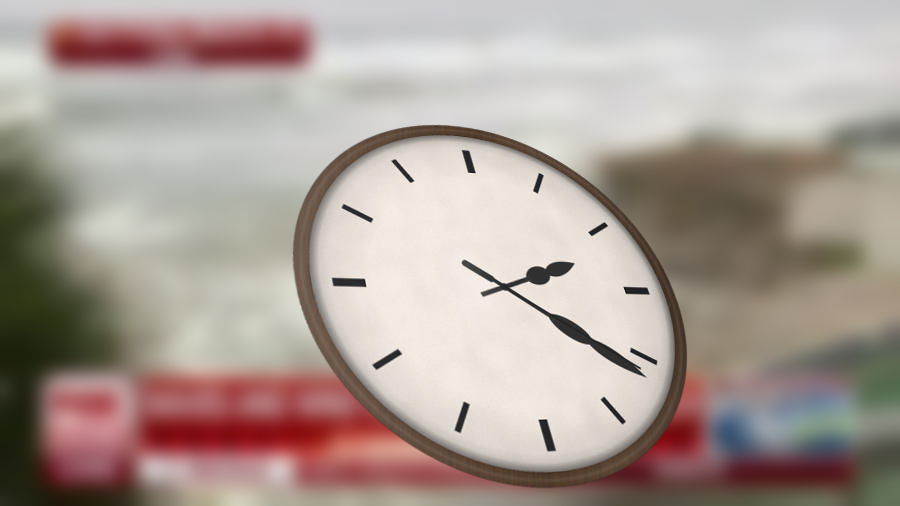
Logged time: 2,21,21
